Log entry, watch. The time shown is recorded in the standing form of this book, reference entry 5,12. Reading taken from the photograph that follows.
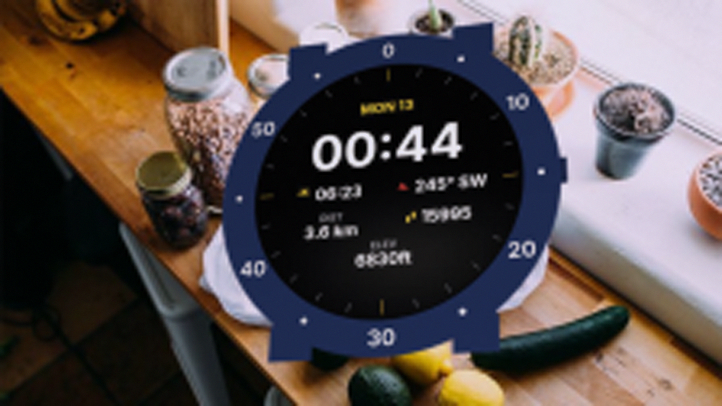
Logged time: 0,44
